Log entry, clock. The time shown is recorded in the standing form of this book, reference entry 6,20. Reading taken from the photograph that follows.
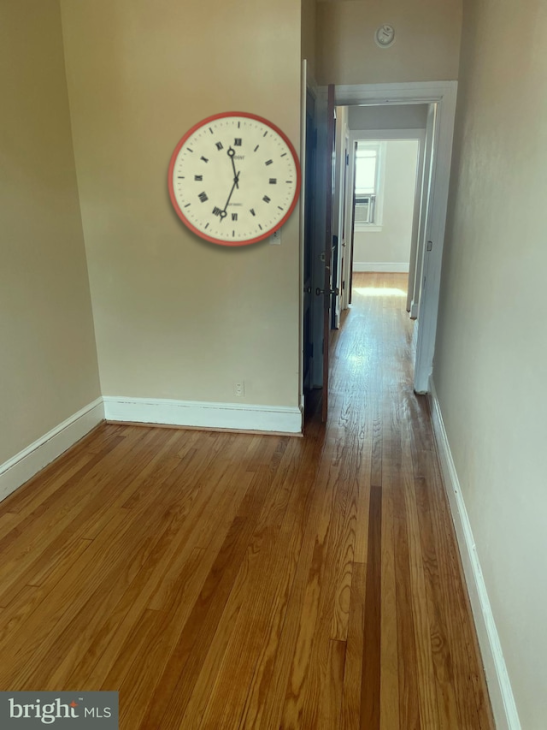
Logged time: 11,33
